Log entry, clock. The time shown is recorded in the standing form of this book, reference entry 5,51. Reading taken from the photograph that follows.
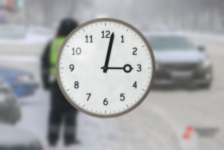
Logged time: 3,02
